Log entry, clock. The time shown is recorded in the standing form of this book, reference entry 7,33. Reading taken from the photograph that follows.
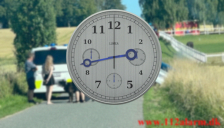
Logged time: 2,43
